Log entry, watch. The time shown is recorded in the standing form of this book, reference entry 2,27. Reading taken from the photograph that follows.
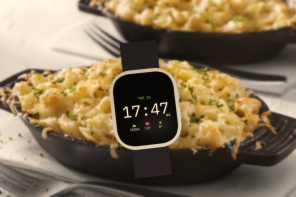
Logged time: 17,47
